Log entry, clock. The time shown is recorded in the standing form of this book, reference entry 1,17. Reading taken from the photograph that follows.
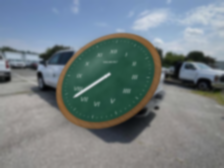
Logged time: 7,38
